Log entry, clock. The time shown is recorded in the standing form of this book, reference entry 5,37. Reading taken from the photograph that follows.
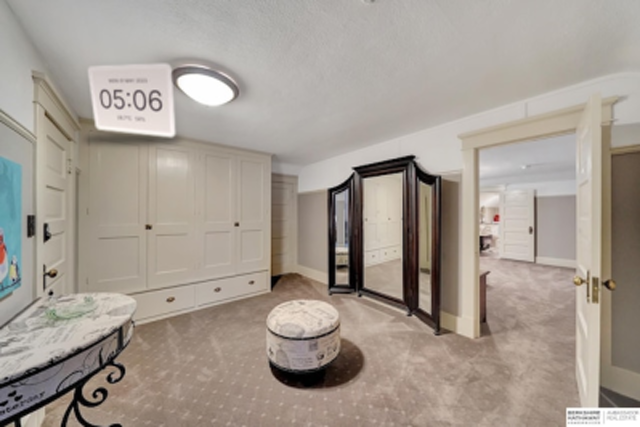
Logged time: 5,06
